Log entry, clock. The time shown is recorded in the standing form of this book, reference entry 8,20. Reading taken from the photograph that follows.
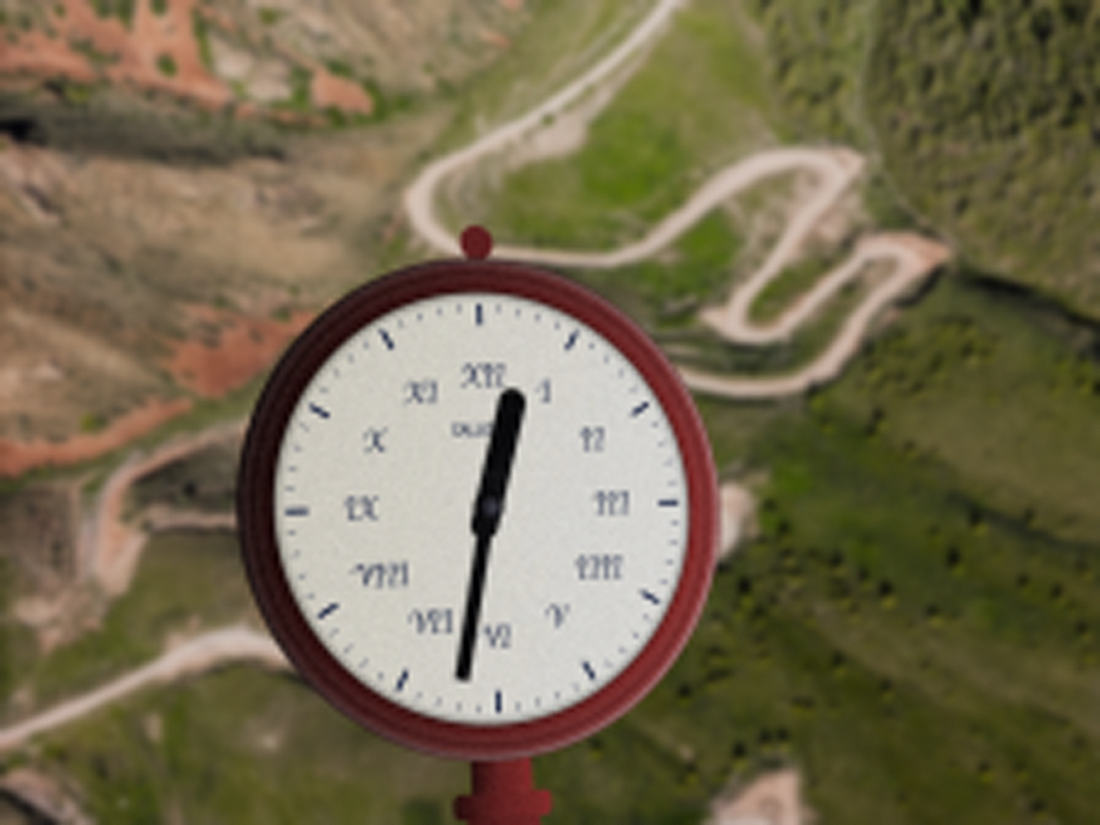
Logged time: 12,32
